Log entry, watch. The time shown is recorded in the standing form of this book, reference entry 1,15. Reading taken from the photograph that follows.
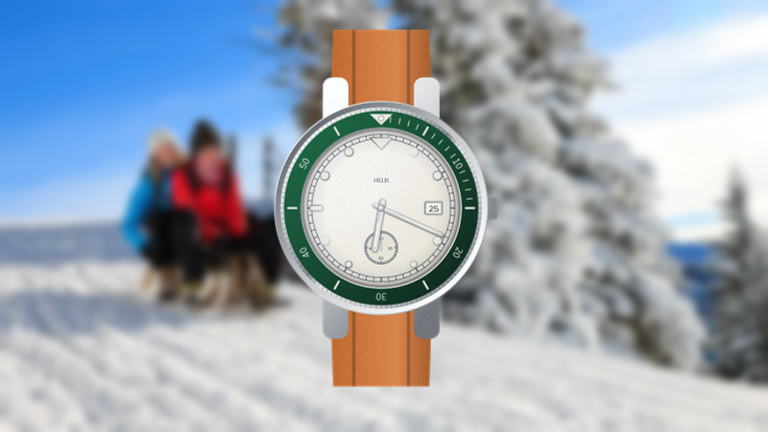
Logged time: 6,19
